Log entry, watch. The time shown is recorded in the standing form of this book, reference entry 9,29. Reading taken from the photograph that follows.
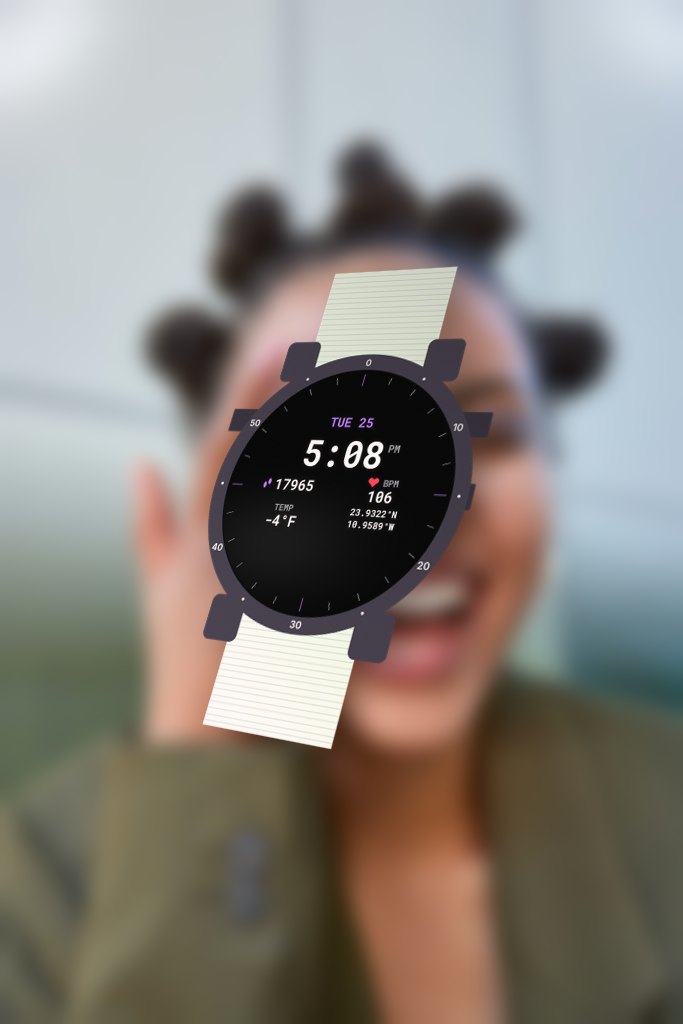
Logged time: 5,08
